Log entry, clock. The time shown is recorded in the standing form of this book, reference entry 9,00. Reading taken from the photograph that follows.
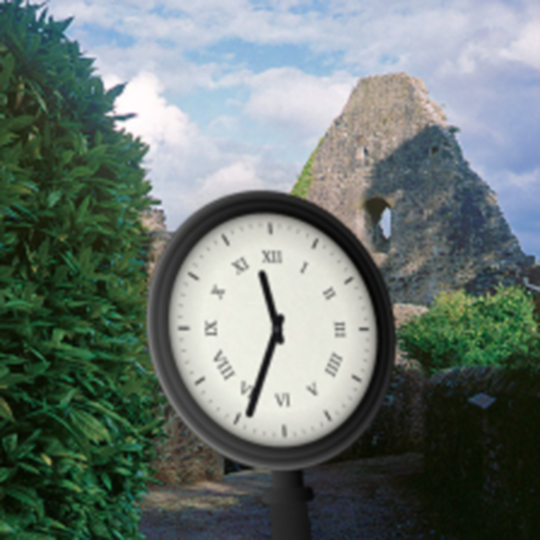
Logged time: 11,34
